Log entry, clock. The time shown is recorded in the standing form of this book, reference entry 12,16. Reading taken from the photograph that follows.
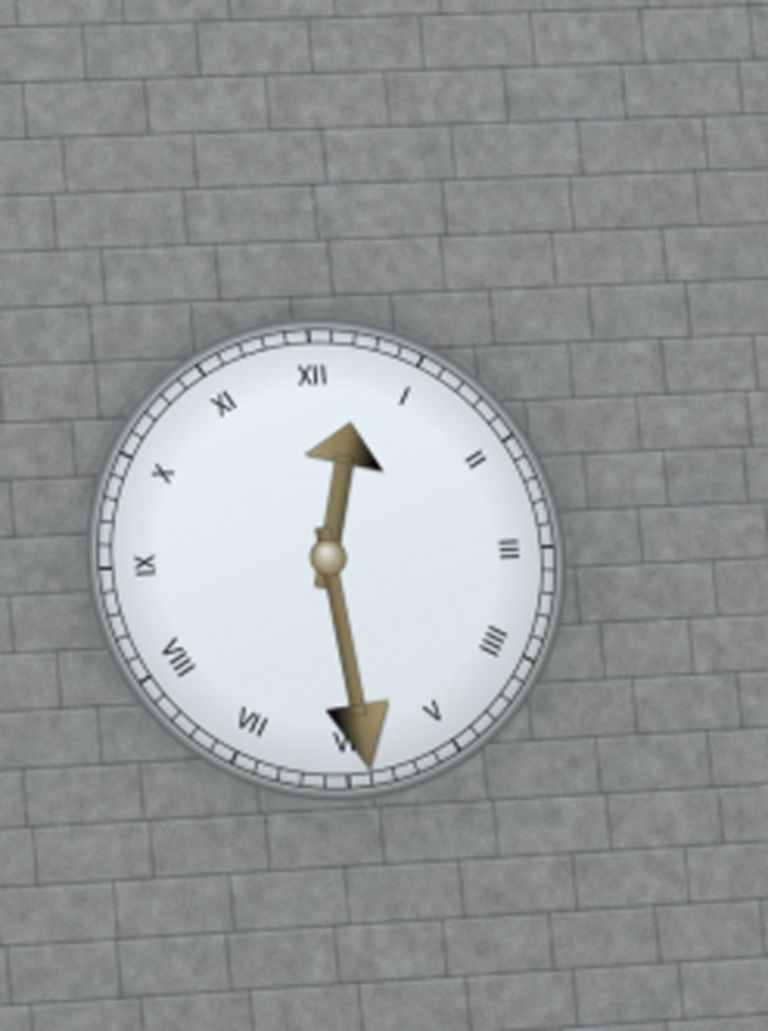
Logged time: 12,29
